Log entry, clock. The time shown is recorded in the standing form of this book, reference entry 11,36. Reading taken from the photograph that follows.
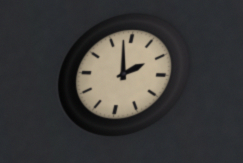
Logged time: 1,58
